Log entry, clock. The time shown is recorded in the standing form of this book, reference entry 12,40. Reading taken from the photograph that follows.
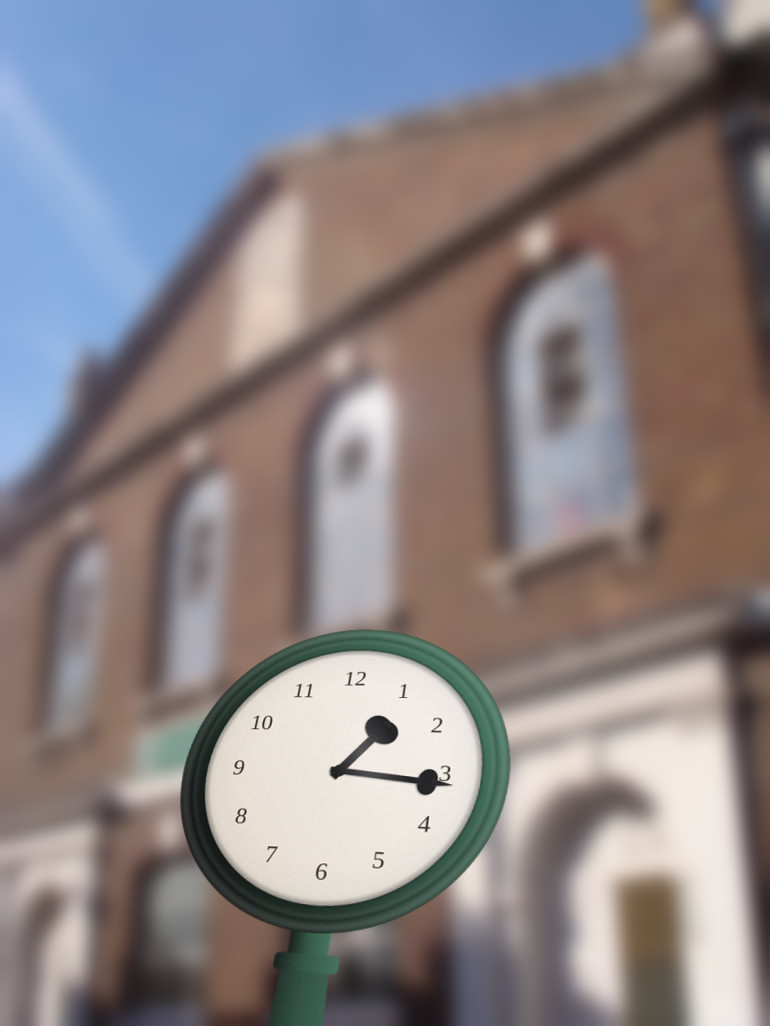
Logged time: 1,16
